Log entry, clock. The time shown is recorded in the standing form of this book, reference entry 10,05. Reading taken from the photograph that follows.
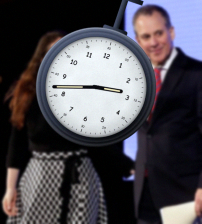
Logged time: 2,42
